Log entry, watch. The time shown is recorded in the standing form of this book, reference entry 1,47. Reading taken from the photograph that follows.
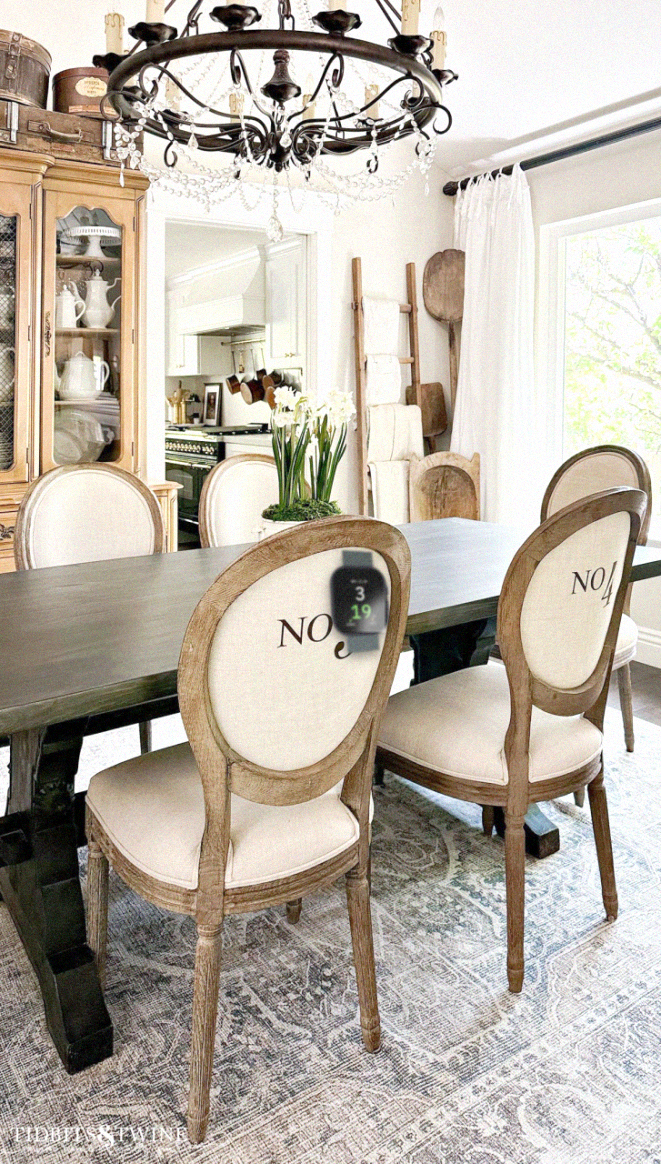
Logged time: 3,19
